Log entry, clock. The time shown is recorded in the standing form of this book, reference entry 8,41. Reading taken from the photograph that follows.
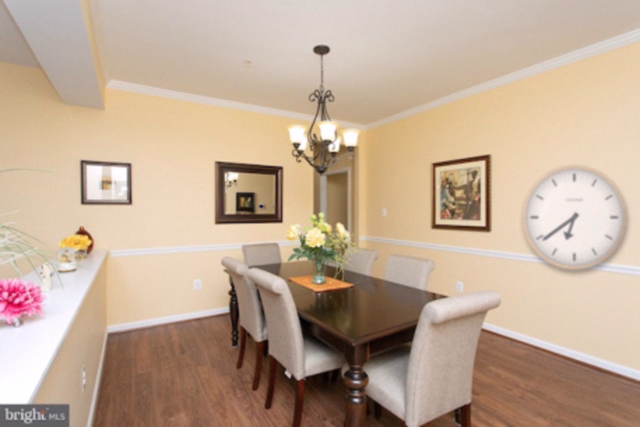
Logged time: 6,39
